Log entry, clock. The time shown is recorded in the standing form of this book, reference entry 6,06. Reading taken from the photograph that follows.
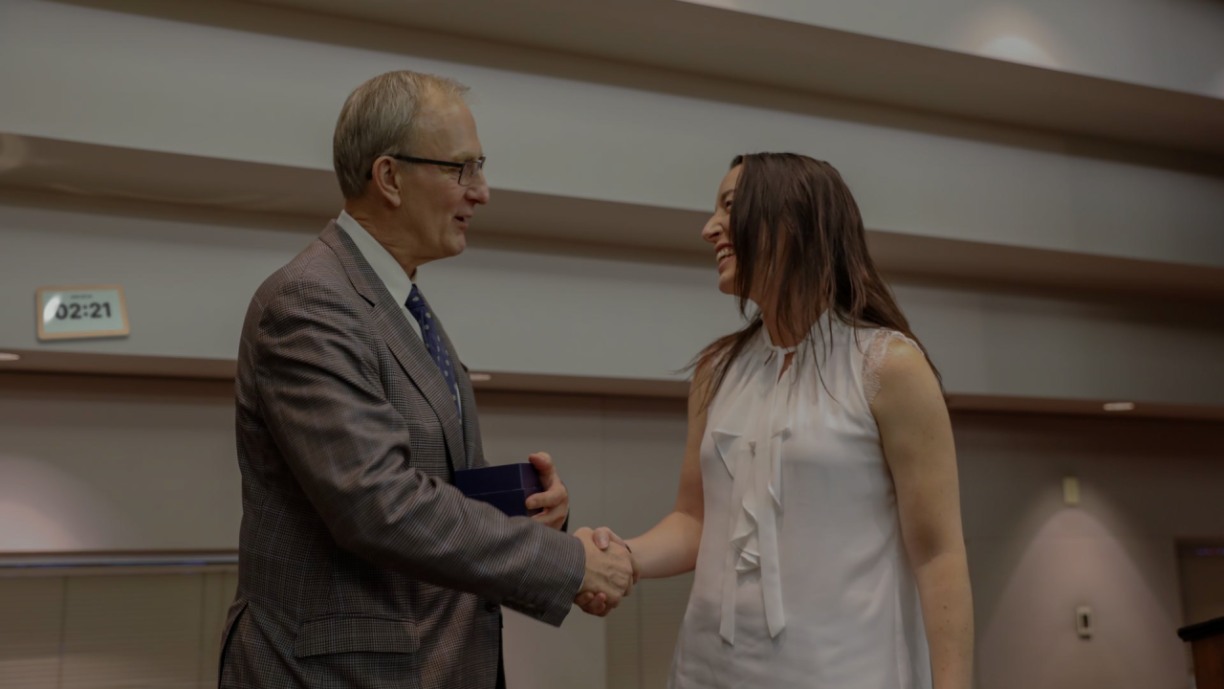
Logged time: 2,21
